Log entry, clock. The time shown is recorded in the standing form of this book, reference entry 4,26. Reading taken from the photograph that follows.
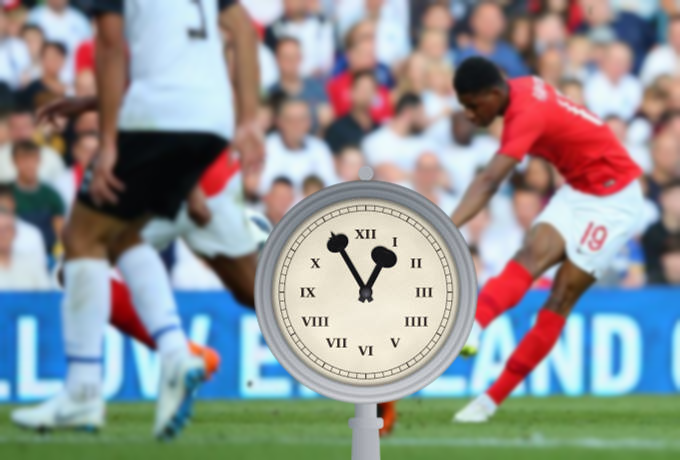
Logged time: 12,55
